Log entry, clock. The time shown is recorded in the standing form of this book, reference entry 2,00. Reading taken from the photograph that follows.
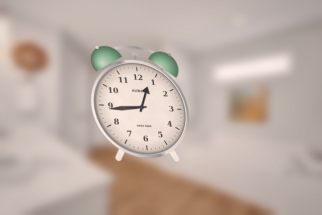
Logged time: 12,44
